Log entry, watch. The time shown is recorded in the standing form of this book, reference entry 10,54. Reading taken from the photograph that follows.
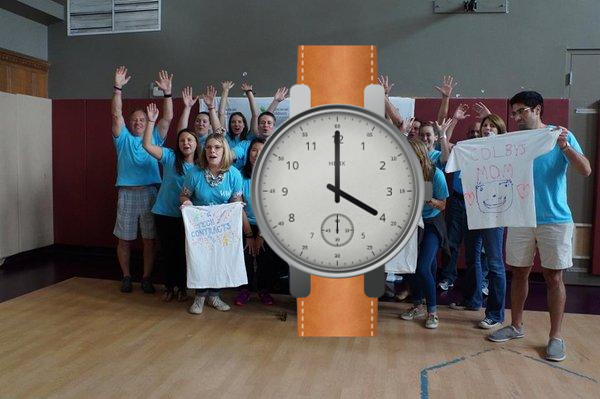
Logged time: 4,00
